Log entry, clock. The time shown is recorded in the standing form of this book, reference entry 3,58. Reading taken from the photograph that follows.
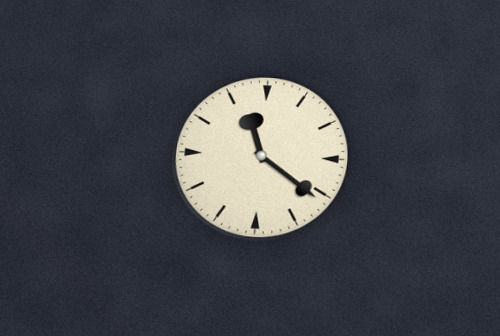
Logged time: 11,21
